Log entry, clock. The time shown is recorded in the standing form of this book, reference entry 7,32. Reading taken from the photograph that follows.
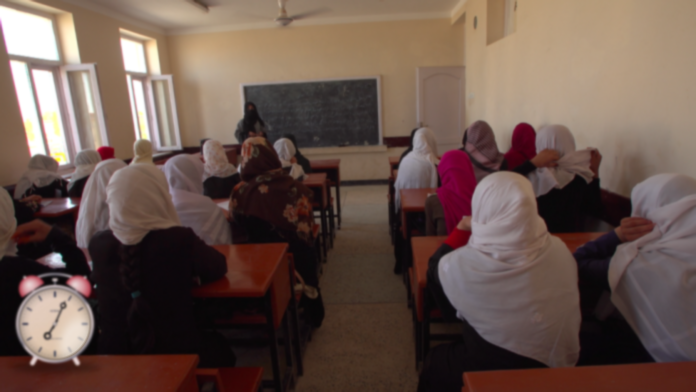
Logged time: 7,04
